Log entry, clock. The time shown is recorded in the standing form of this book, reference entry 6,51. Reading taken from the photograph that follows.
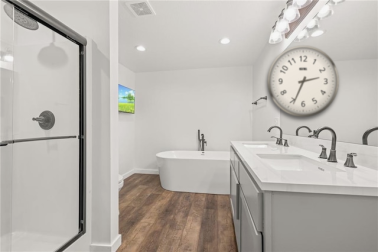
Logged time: 2,34
